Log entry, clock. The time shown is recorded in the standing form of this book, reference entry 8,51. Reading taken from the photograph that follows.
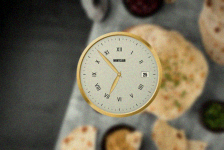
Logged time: 6,53
